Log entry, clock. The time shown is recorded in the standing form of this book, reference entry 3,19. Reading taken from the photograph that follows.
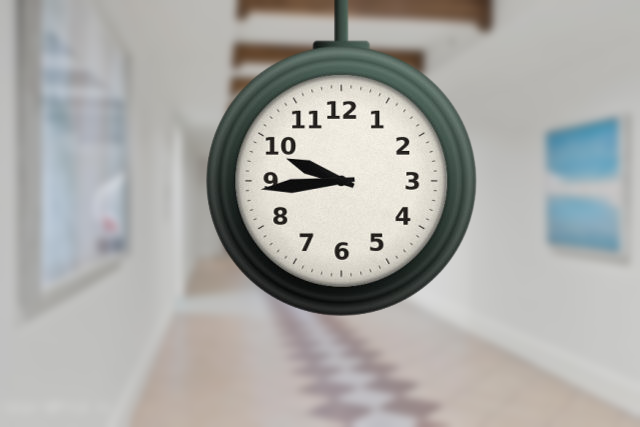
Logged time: 9,44
